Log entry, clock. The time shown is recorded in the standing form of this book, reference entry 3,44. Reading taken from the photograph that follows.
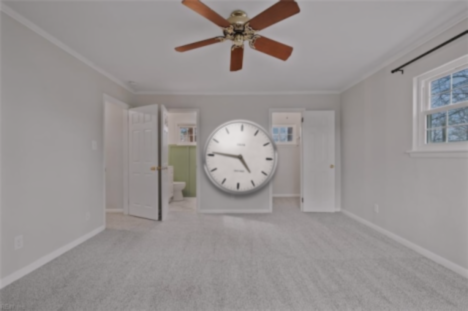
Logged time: 4,46
